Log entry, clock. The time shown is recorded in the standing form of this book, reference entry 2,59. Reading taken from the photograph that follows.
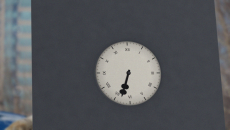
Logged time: 6,33
